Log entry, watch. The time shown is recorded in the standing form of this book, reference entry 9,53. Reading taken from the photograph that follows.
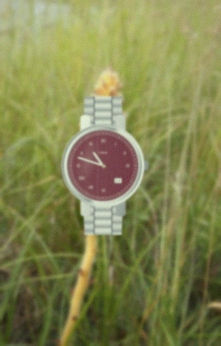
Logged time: 10,48
